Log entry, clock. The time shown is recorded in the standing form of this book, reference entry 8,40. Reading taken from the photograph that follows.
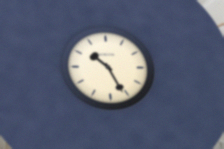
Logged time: 10,26
